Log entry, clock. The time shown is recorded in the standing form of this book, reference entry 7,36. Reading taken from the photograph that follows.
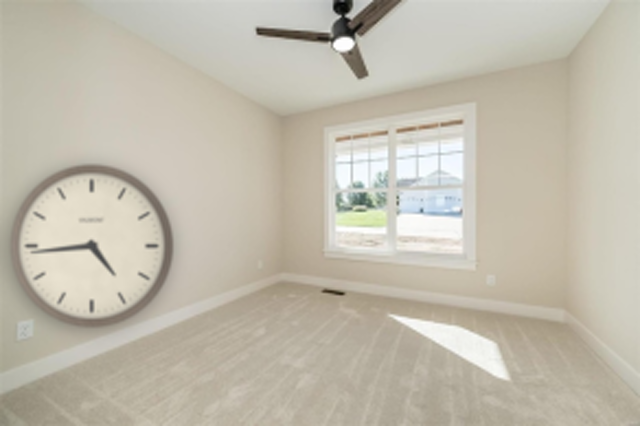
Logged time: 4,44
